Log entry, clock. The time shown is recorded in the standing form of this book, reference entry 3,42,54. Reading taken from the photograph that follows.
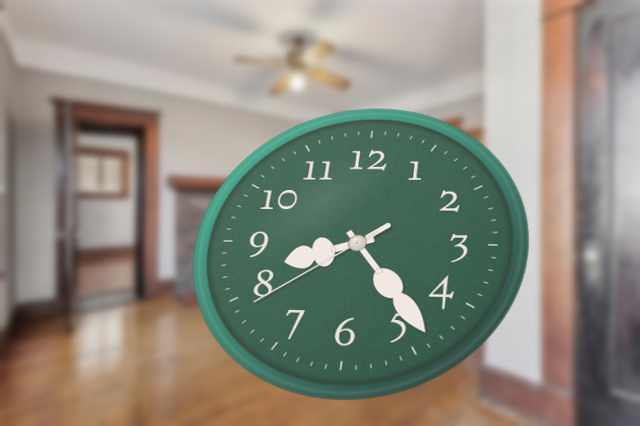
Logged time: 8,23,39
